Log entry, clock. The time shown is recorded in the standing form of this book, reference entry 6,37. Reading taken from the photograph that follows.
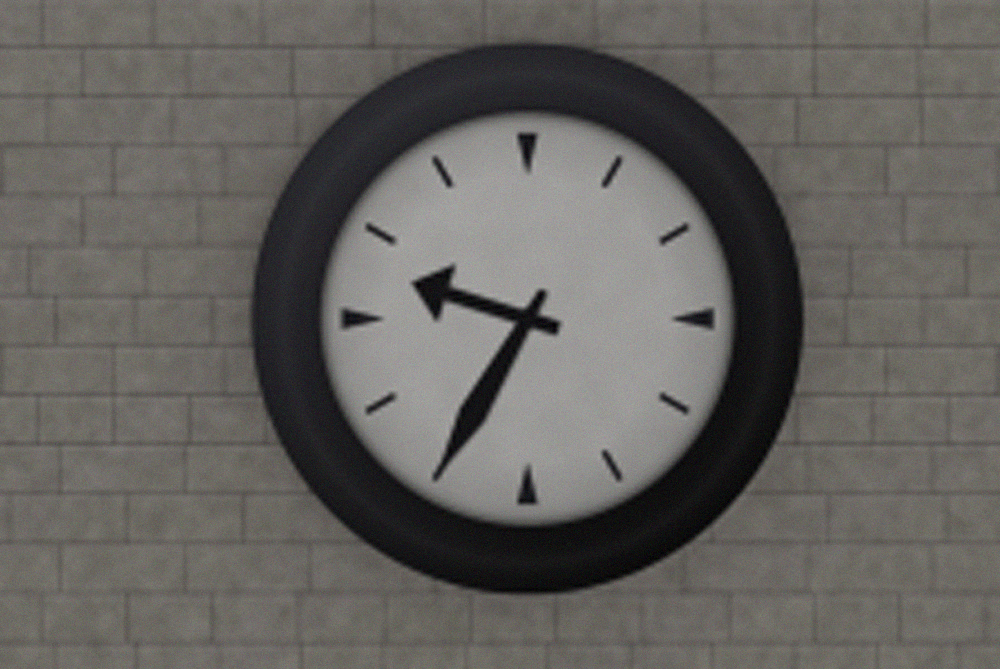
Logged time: 9,35
